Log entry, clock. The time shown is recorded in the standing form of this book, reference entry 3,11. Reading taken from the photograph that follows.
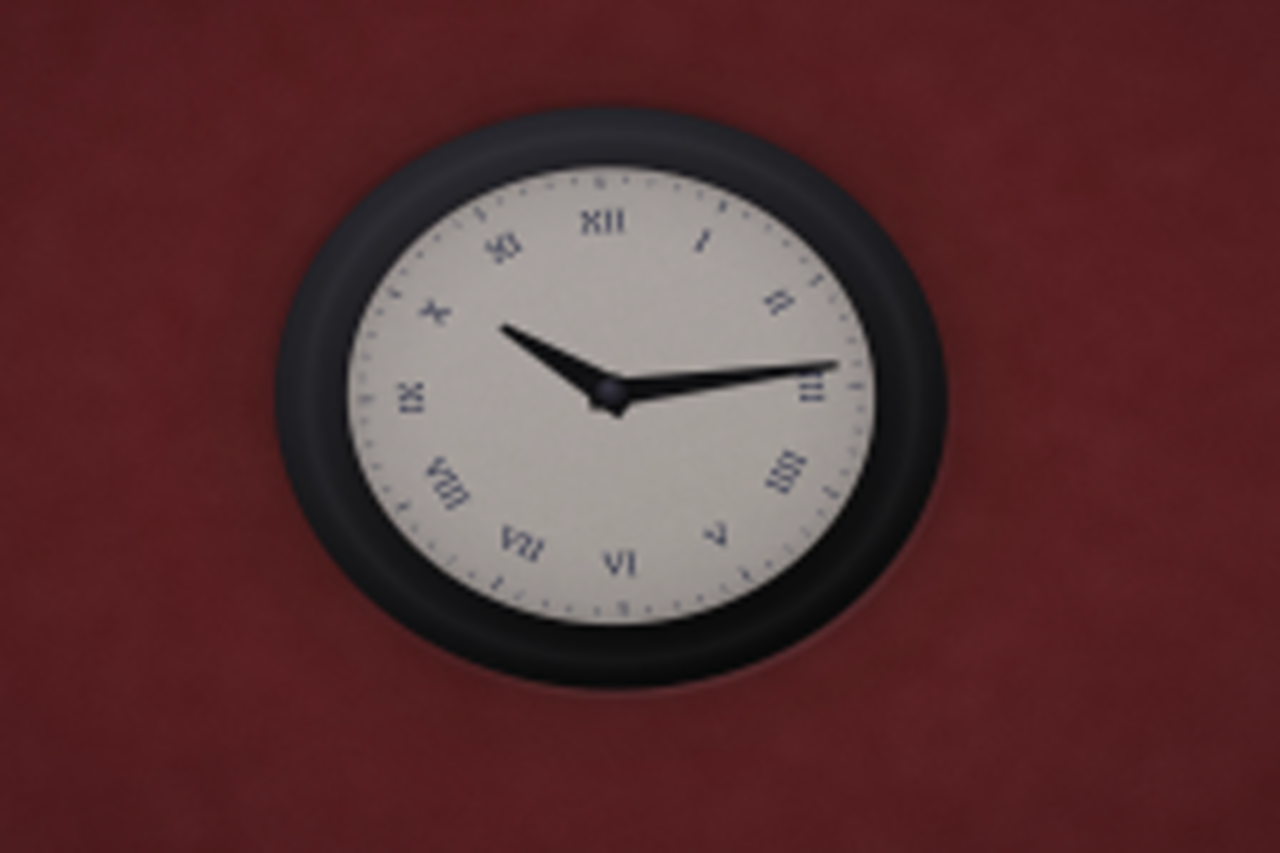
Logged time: 10,14
